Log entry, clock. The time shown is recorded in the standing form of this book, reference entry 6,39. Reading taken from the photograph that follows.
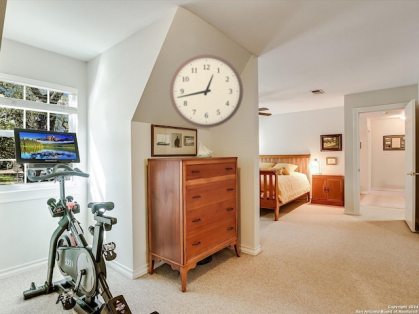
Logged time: 12,43
